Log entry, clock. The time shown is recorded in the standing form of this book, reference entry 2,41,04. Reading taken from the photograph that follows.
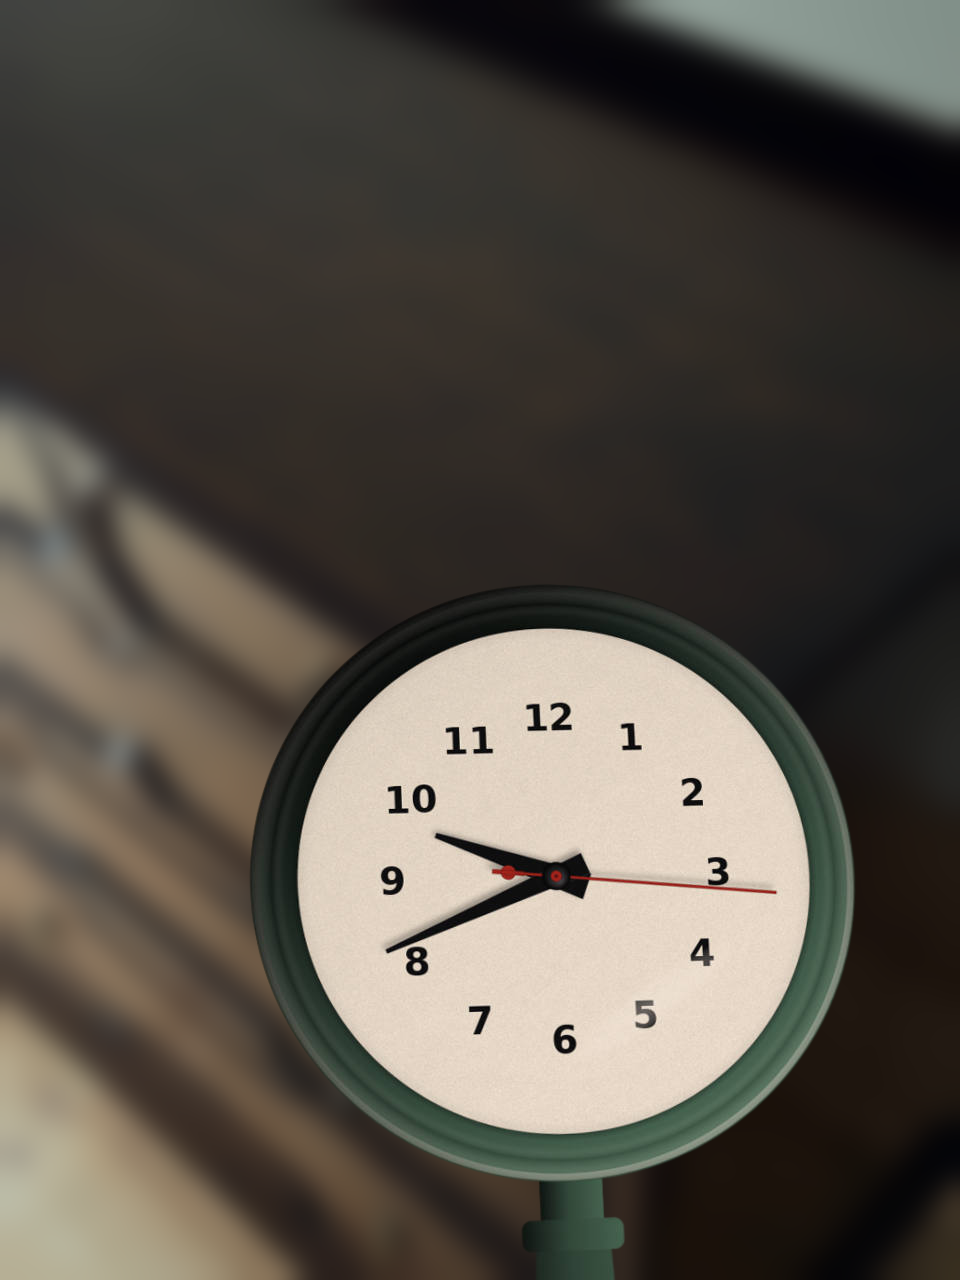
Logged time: 9,41,16
